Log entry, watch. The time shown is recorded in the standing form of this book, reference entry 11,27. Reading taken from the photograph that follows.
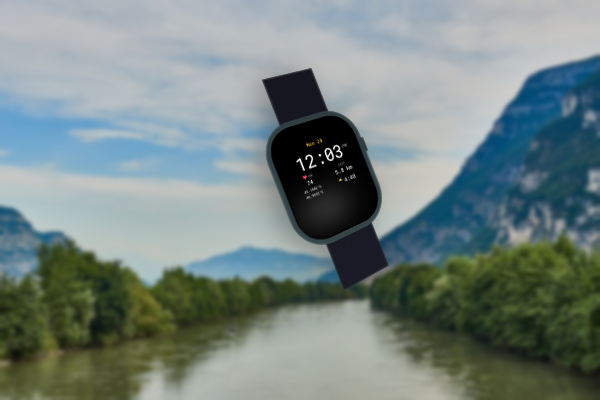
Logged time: 12,03
